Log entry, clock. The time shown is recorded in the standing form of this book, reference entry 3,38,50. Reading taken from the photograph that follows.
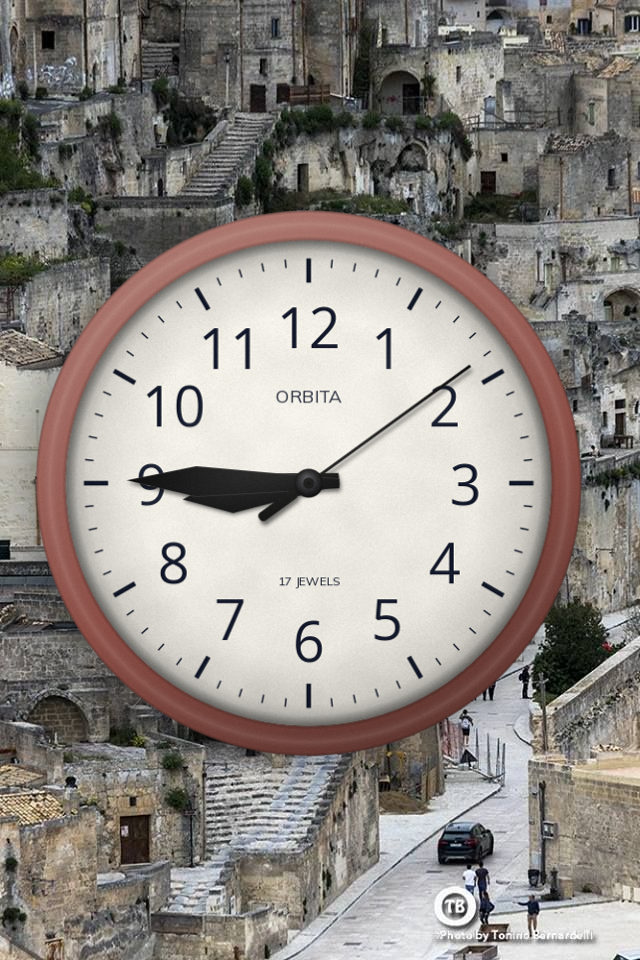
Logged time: 8,45,09
